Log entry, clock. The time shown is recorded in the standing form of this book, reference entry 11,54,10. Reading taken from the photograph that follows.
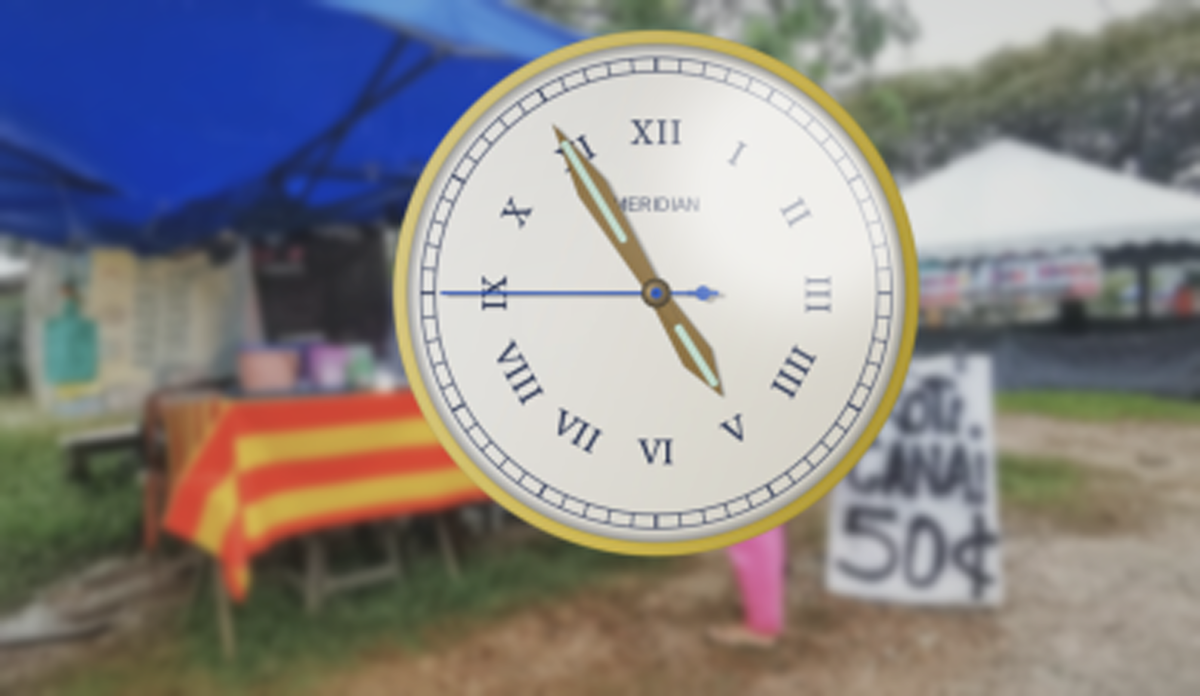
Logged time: 4,54,45
